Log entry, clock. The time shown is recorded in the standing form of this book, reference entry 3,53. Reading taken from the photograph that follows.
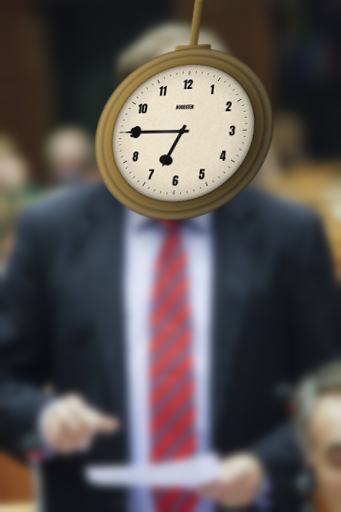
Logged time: 6,45
